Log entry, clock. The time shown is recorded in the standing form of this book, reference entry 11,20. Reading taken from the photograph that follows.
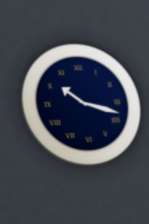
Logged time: 10,18
